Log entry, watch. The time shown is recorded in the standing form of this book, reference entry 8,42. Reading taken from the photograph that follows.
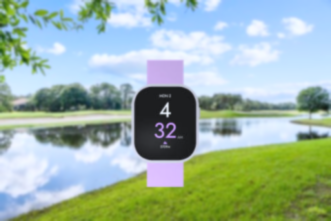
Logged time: 4,32
